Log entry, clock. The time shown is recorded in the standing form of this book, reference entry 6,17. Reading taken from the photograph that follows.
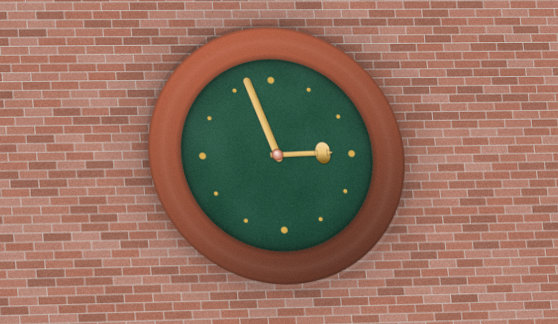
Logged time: 2,57
